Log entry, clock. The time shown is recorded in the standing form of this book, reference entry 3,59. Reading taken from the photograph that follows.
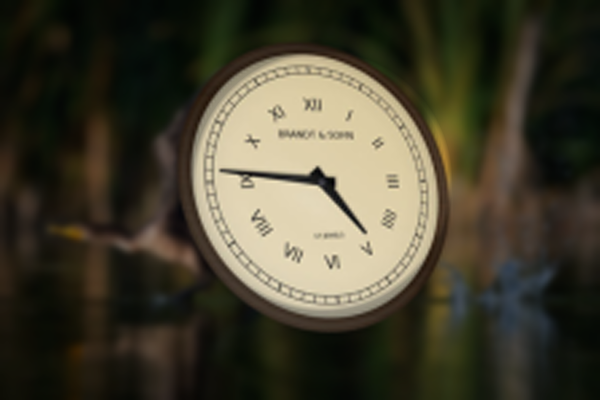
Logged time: 4,46
